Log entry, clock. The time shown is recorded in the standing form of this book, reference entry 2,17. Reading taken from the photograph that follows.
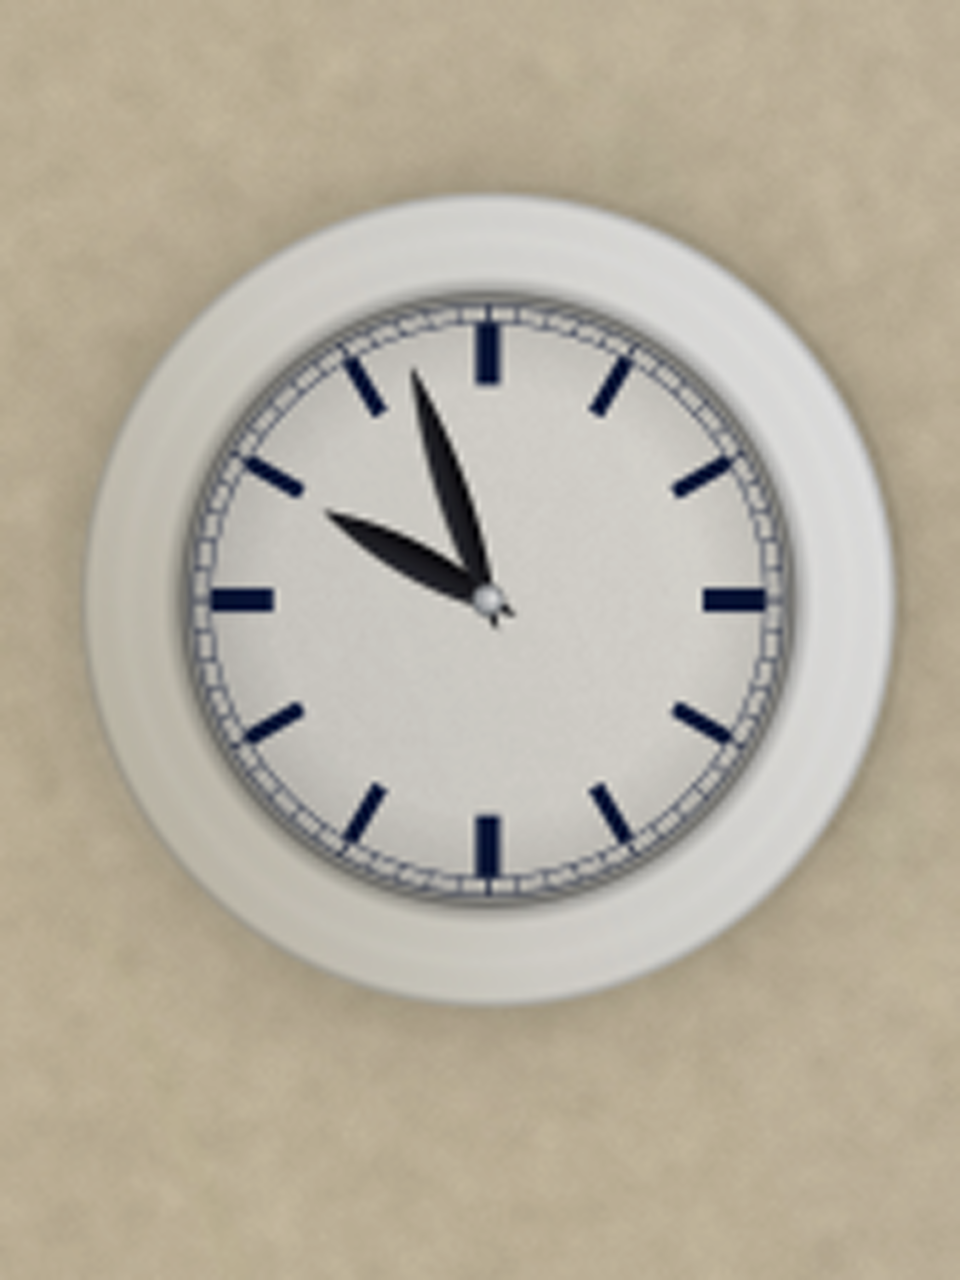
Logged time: 9,57
